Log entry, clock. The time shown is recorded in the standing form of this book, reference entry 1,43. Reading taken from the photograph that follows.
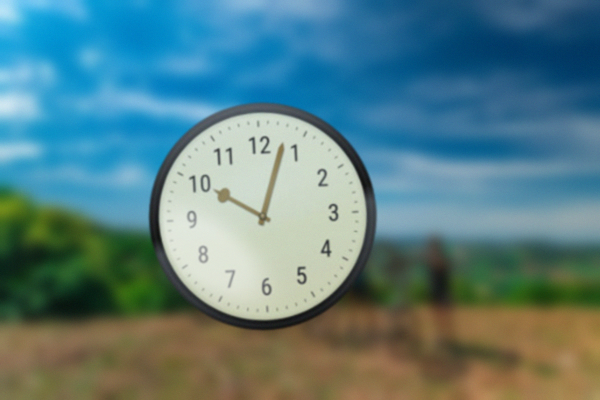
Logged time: 10,03
